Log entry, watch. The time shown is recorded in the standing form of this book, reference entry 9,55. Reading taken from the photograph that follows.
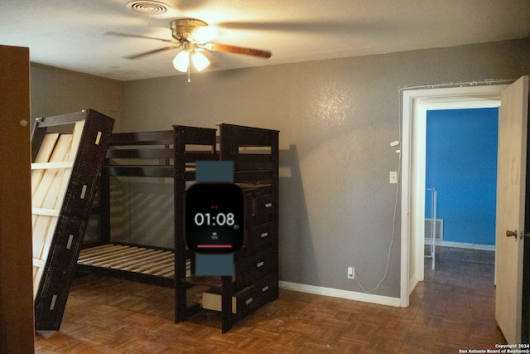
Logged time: 1,08
